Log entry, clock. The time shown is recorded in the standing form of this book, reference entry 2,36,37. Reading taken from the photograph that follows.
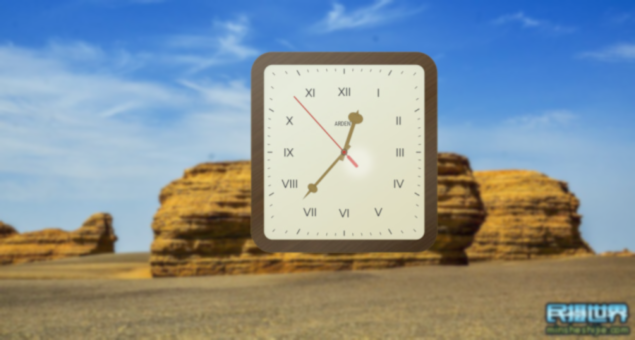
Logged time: 12,36,53
